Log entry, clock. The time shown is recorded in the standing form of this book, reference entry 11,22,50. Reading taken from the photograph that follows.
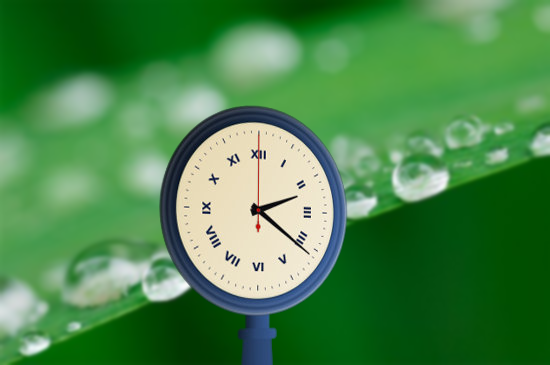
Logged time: 2,21,00
